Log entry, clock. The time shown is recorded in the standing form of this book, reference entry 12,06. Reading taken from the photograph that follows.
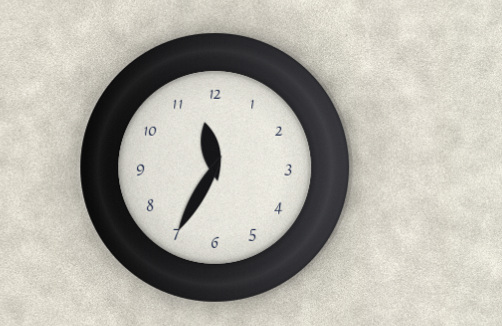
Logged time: 11,35
